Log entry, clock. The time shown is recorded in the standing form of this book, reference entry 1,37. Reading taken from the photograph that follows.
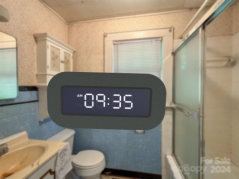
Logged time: 9,35
